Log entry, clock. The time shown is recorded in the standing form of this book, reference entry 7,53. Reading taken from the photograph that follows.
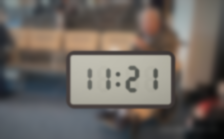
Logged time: 11,21
